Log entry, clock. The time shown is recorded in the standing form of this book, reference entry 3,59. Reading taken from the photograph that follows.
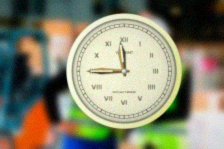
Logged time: 11,45
